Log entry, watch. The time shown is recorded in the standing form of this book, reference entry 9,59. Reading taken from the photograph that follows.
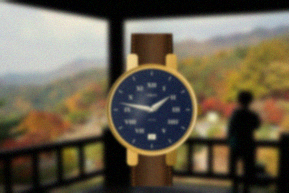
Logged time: 1,47
